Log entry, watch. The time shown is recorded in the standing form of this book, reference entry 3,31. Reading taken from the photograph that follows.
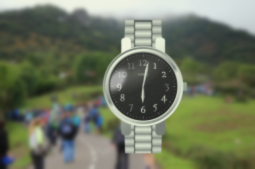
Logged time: 6,02
